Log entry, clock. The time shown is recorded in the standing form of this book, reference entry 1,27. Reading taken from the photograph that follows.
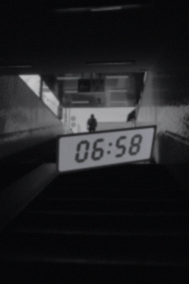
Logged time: 6,58
